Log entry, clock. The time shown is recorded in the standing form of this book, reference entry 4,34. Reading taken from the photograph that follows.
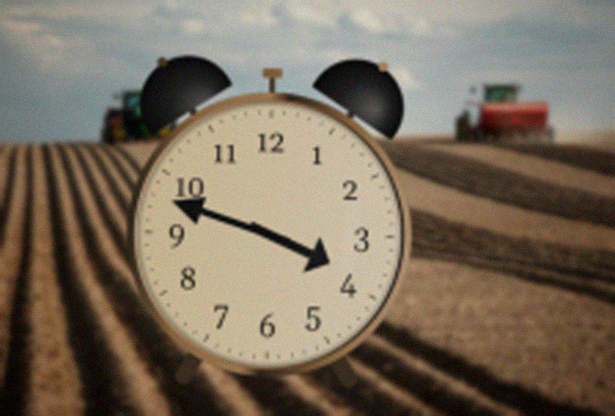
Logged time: 3,48
